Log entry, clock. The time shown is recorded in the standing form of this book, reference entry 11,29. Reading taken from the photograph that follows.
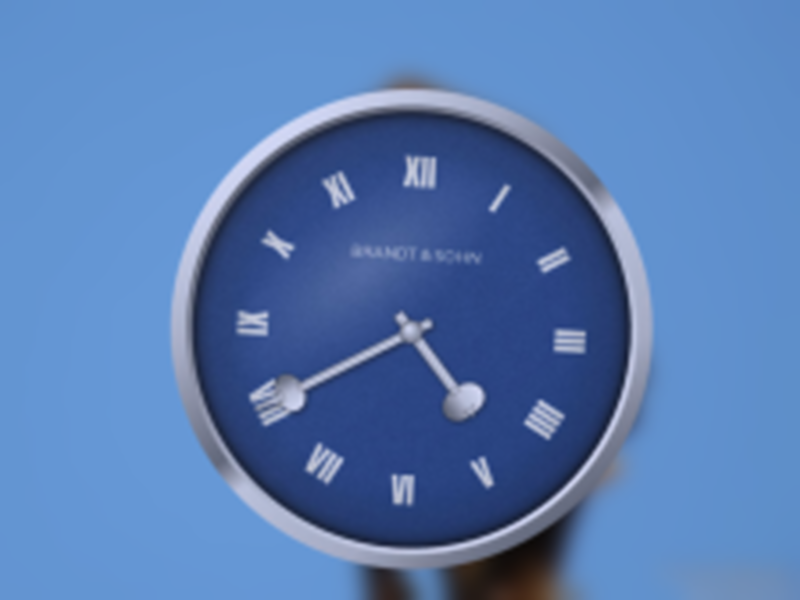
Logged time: 4,40
